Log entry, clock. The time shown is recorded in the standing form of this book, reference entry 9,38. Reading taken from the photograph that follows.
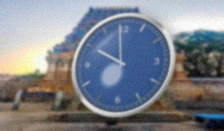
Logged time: 9,59
